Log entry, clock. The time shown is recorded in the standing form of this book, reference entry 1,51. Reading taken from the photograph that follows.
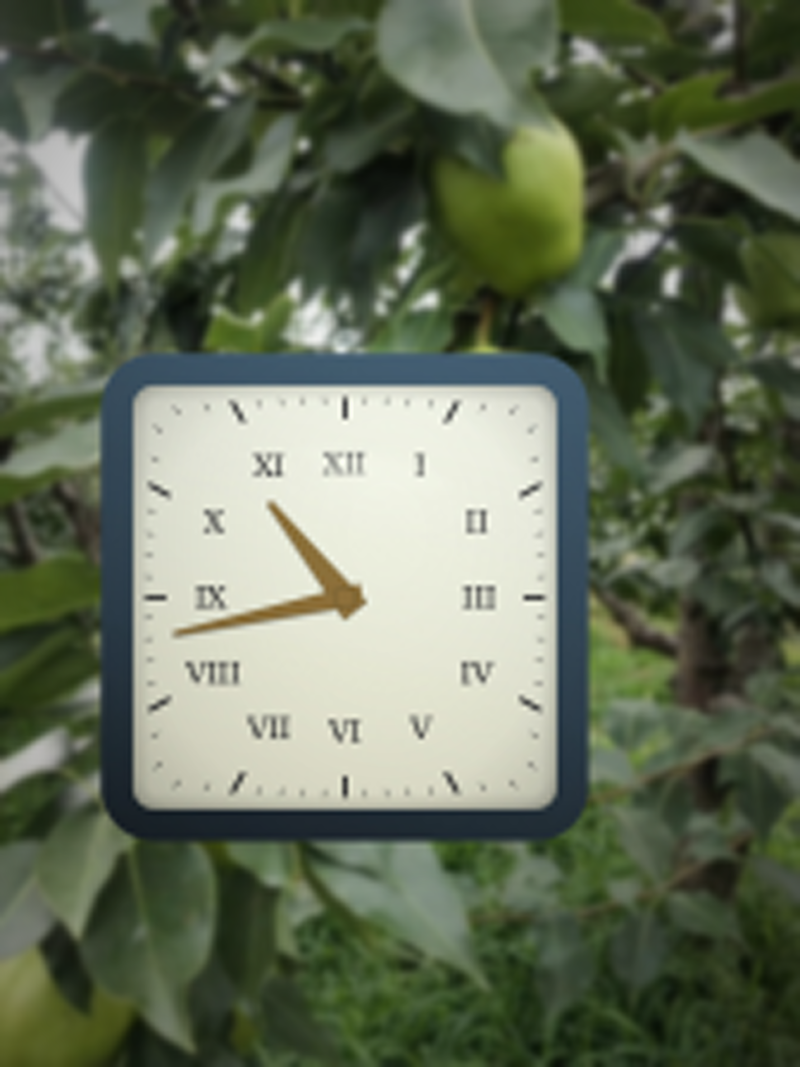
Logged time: 10,43
